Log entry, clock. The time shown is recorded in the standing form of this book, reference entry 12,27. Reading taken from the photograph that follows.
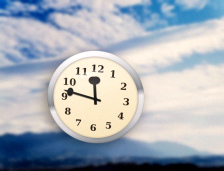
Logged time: 11,47
